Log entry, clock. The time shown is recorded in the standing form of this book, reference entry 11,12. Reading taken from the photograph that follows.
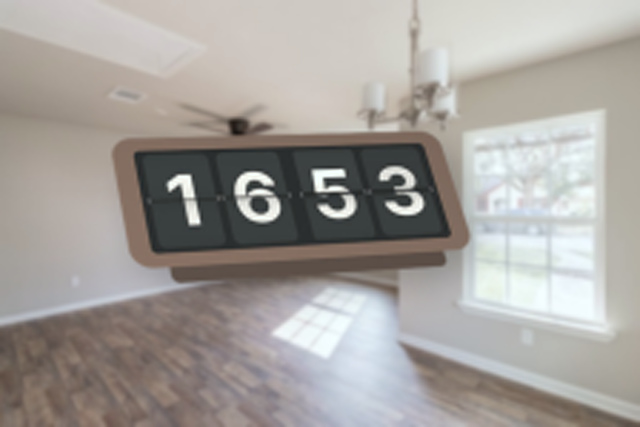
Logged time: 16,53
